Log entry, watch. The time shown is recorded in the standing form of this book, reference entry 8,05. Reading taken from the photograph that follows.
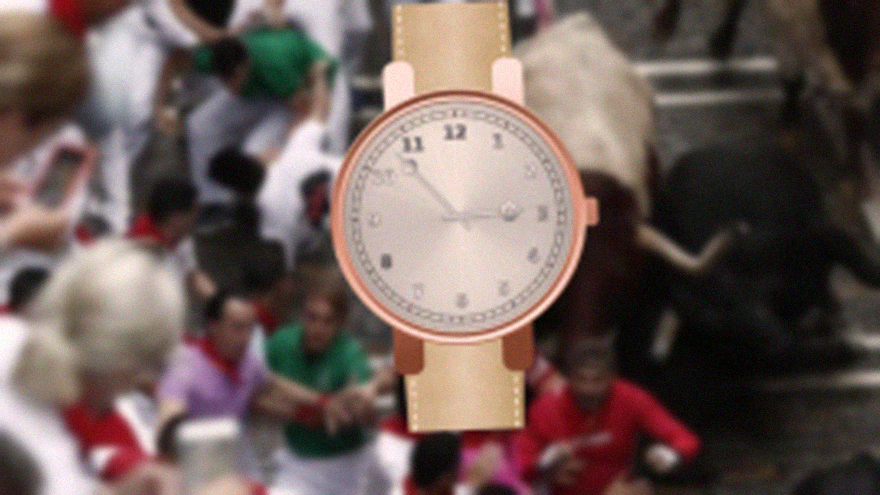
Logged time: 2,53
